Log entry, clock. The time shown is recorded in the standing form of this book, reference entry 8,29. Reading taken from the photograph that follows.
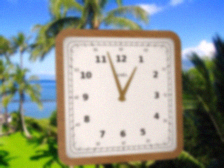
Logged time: 12,57
